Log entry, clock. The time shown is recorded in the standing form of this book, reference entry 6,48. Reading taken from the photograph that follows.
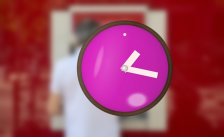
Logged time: 1,17
